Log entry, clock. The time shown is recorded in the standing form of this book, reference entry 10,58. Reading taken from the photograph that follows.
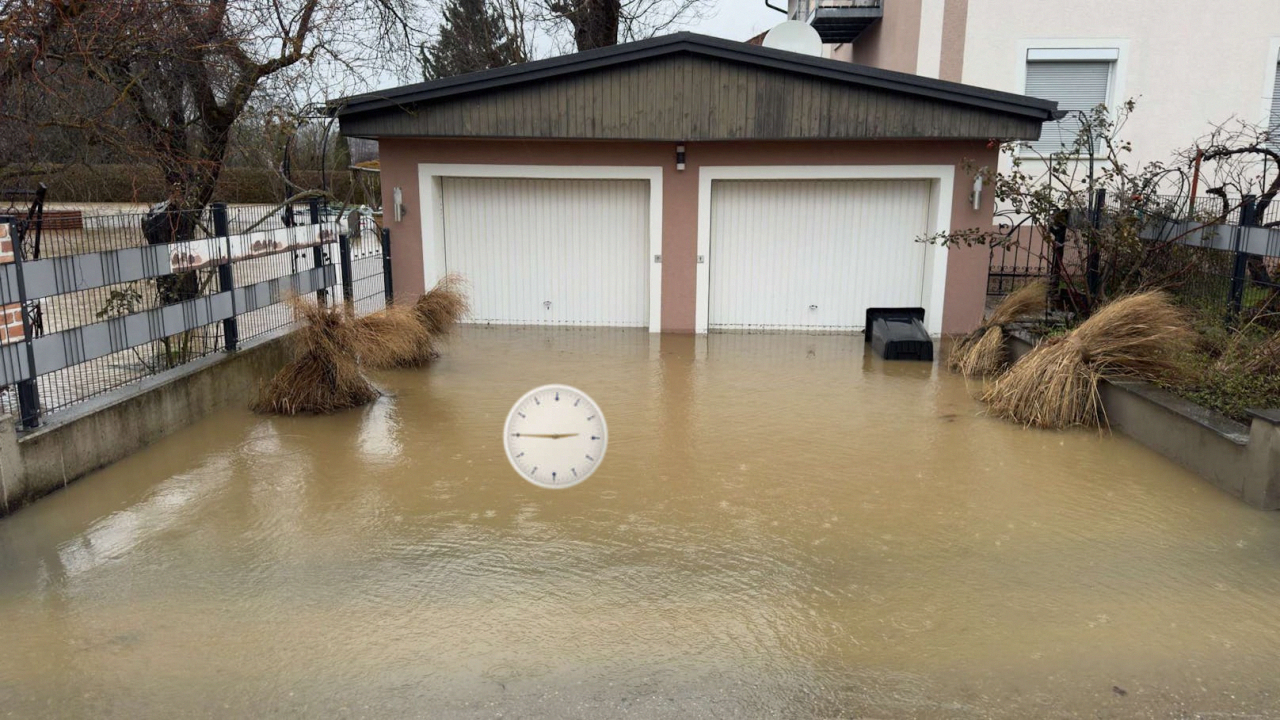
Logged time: 2,45
